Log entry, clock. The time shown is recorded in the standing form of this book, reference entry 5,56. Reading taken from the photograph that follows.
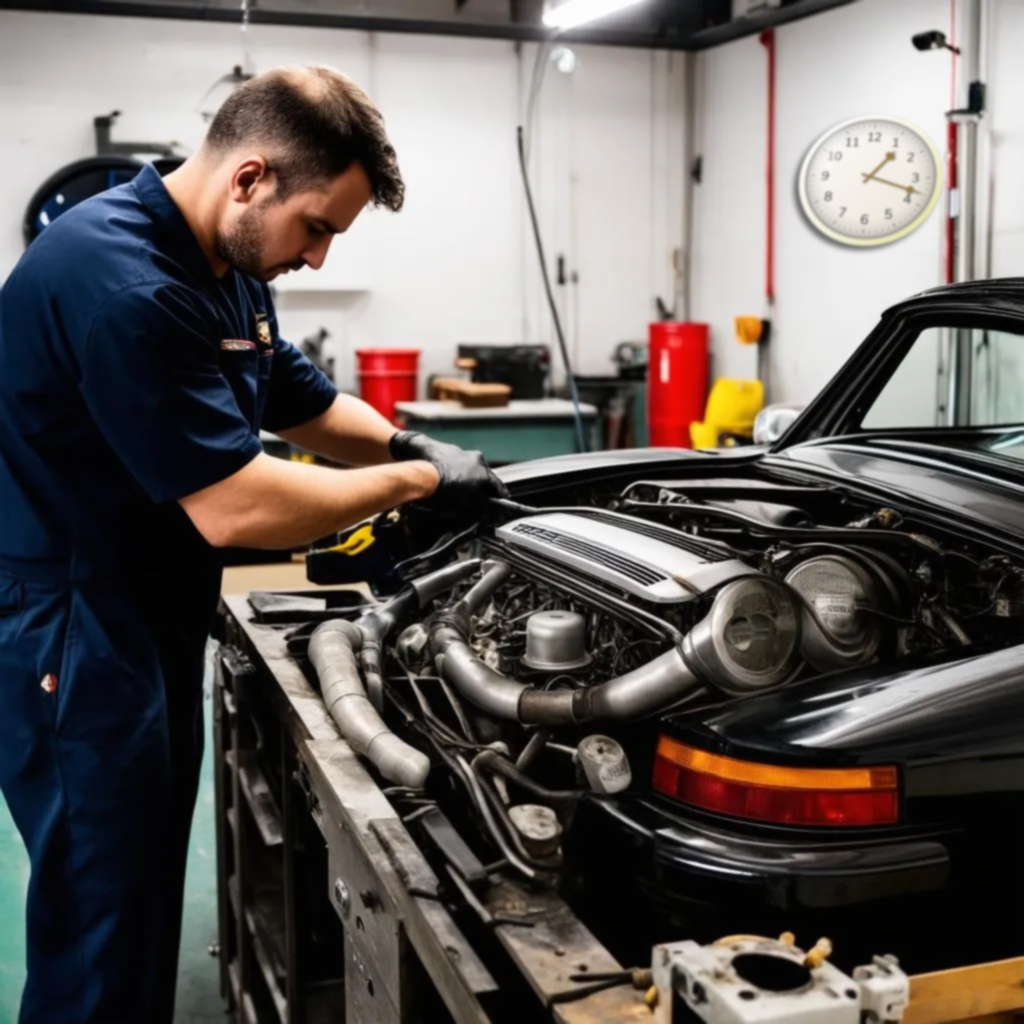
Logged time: 1,18
